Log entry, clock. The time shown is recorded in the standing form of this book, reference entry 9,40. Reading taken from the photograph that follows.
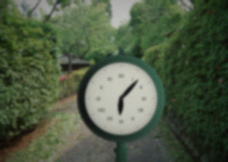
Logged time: 6,07
